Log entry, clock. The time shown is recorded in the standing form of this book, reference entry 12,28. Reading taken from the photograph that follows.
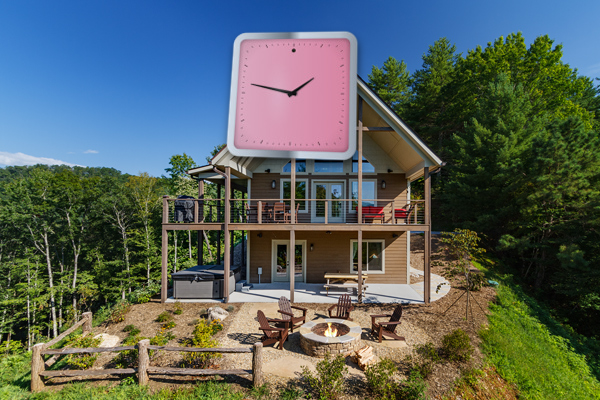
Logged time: 1,47
